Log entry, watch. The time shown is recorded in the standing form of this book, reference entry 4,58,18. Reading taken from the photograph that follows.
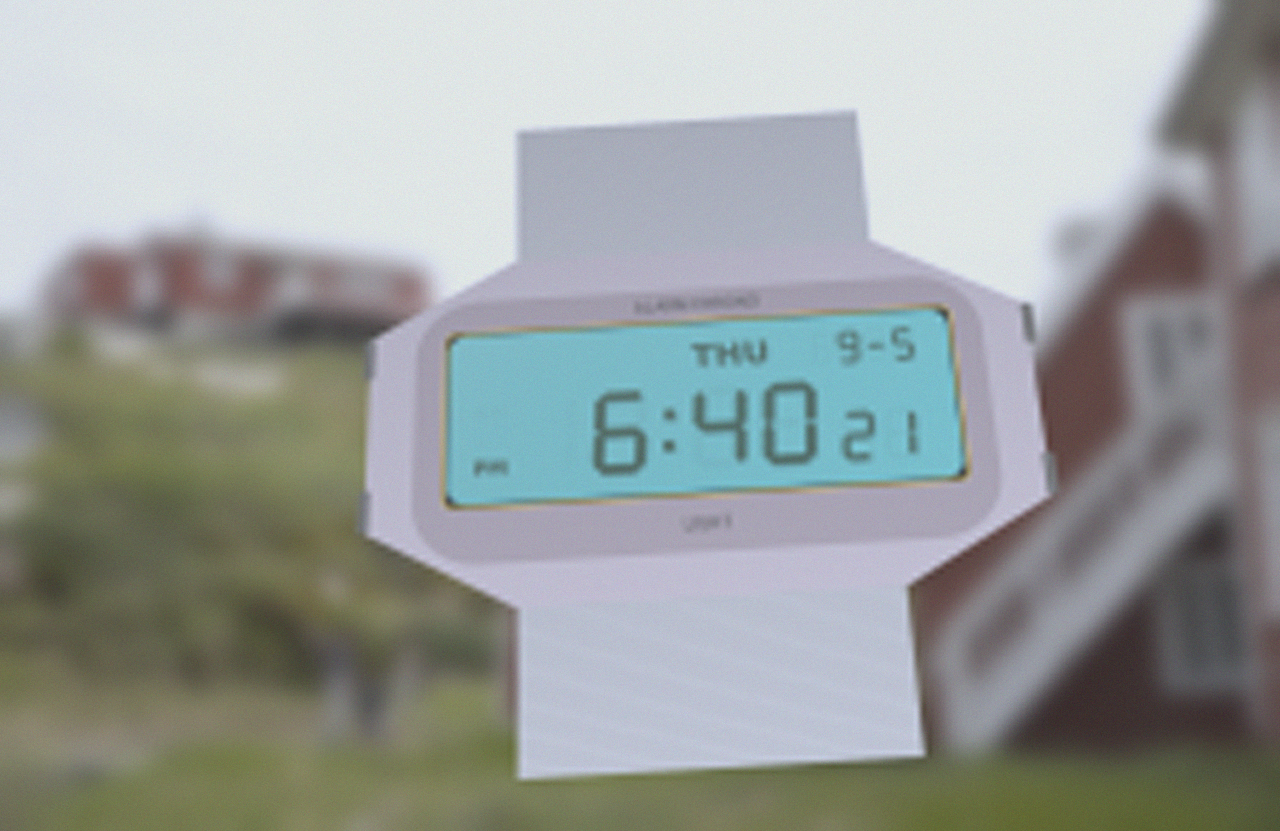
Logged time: 6,40,21
